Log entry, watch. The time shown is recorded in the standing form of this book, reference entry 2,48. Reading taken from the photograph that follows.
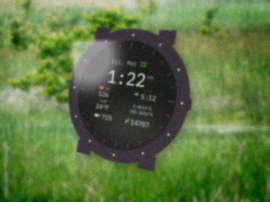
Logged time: 1,22
